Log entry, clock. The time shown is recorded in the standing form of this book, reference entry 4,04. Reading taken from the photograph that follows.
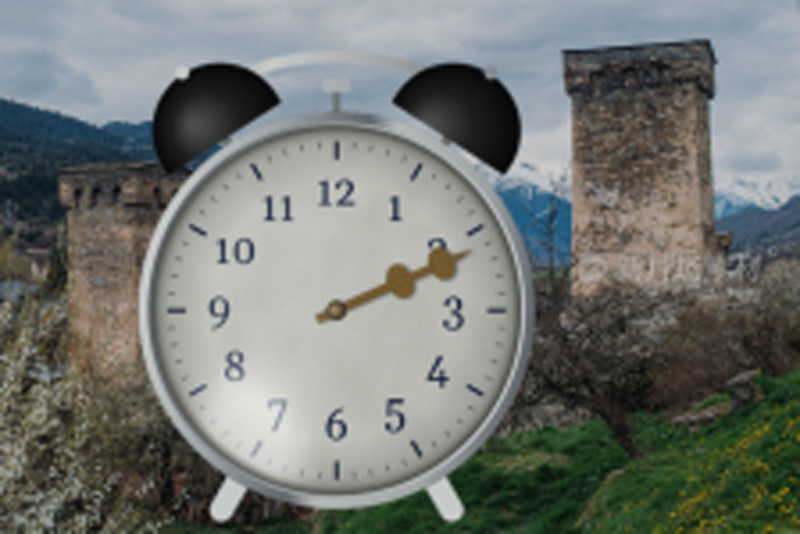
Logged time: 2,11
